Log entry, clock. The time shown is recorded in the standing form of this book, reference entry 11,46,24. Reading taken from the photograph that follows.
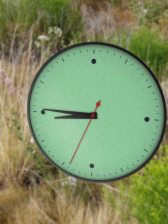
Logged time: 8,45,34
